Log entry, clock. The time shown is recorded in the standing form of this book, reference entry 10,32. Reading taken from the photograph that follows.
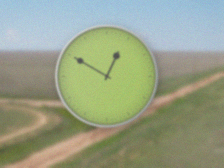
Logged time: 12,50
